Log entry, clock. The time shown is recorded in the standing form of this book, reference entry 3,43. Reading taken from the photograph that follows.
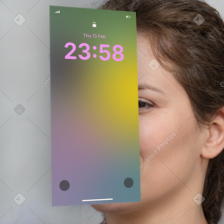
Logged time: 23,58
